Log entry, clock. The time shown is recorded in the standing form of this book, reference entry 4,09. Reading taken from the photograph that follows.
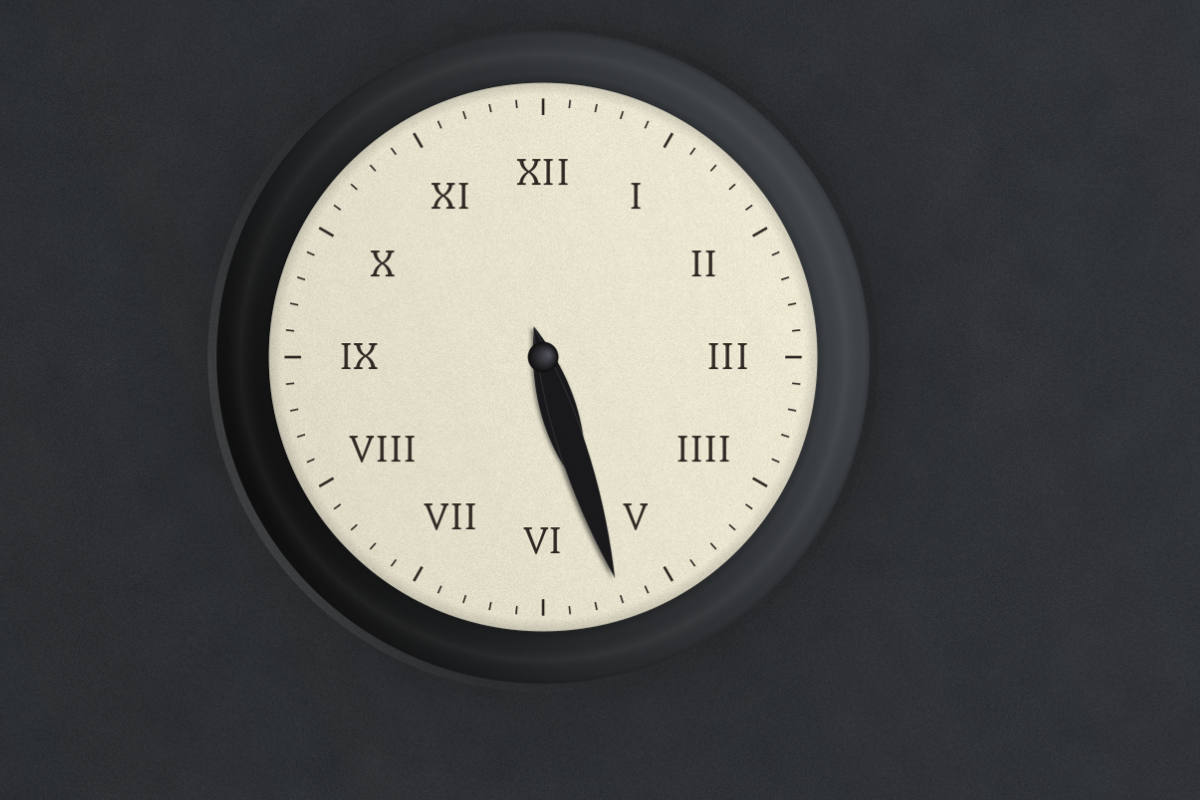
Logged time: 5,27
